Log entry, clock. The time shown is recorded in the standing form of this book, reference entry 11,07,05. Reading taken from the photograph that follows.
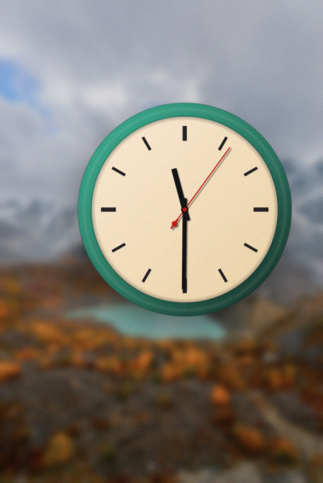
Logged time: 11,30,06
